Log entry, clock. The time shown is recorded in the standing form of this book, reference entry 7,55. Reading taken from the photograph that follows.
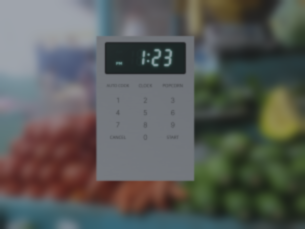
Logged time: 1,23
